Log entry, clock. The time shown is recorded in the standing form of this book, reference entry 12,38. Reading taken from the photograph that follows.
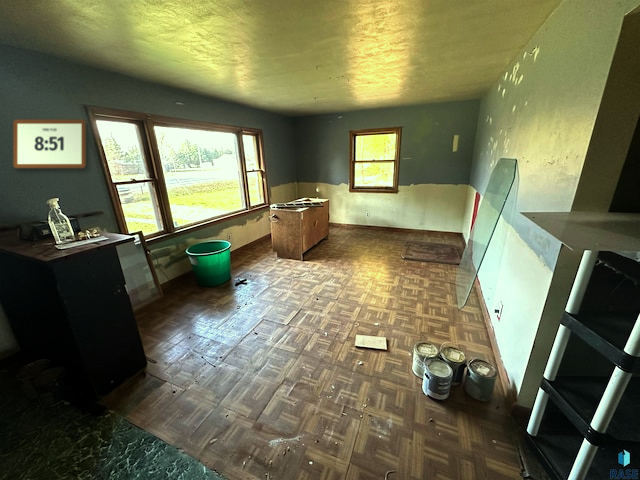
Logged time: 8,51
